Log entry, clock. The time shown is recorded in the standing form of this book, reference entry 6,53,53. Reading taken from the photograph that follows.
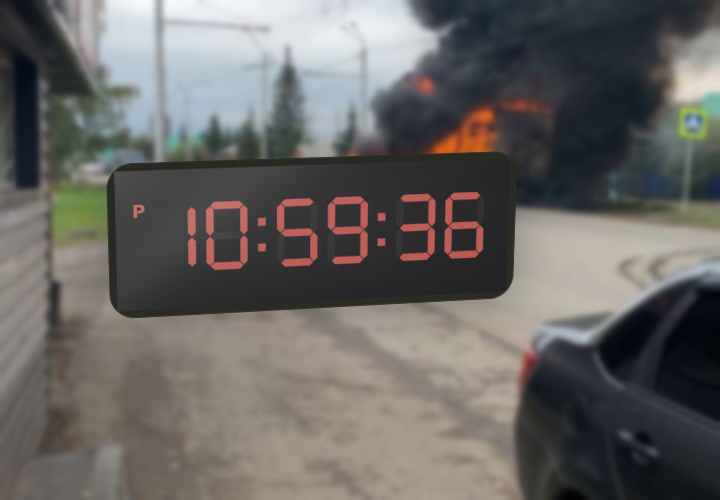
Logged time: 10,59,36
